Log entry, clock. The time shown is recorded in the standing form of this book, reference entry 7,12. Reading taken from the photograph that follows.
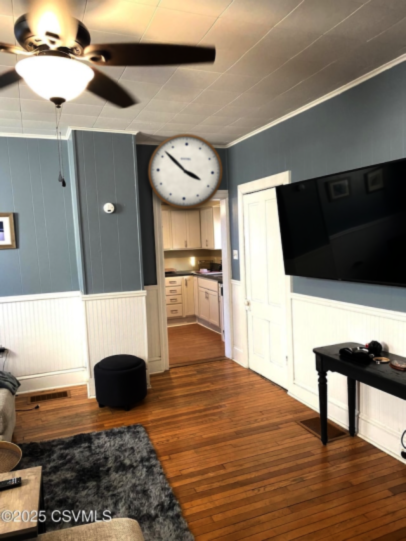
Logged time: 3,52
